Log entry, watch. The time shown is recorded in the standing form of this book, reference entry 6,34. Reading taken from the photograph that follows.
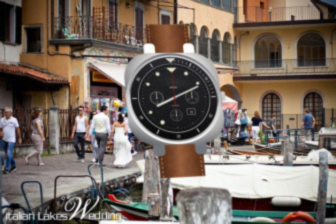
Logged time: 8,11
